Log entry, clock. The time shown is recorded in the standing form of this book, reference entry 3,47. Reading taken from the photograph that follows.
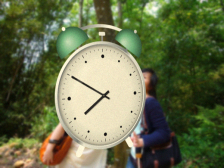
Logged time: 7,50
